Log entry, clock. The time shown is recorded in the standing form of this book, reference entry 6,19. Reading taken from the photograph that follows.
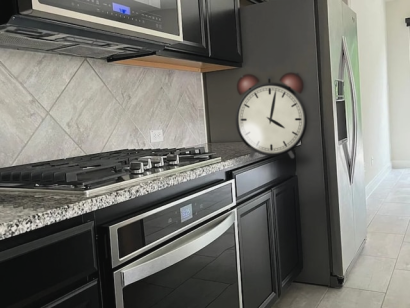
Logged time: 4,02
